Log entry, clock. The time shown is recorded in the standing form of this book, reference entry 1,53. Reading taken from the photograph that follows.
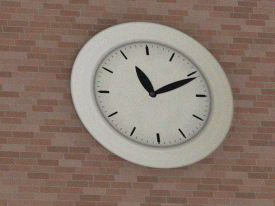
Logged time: 11,11
